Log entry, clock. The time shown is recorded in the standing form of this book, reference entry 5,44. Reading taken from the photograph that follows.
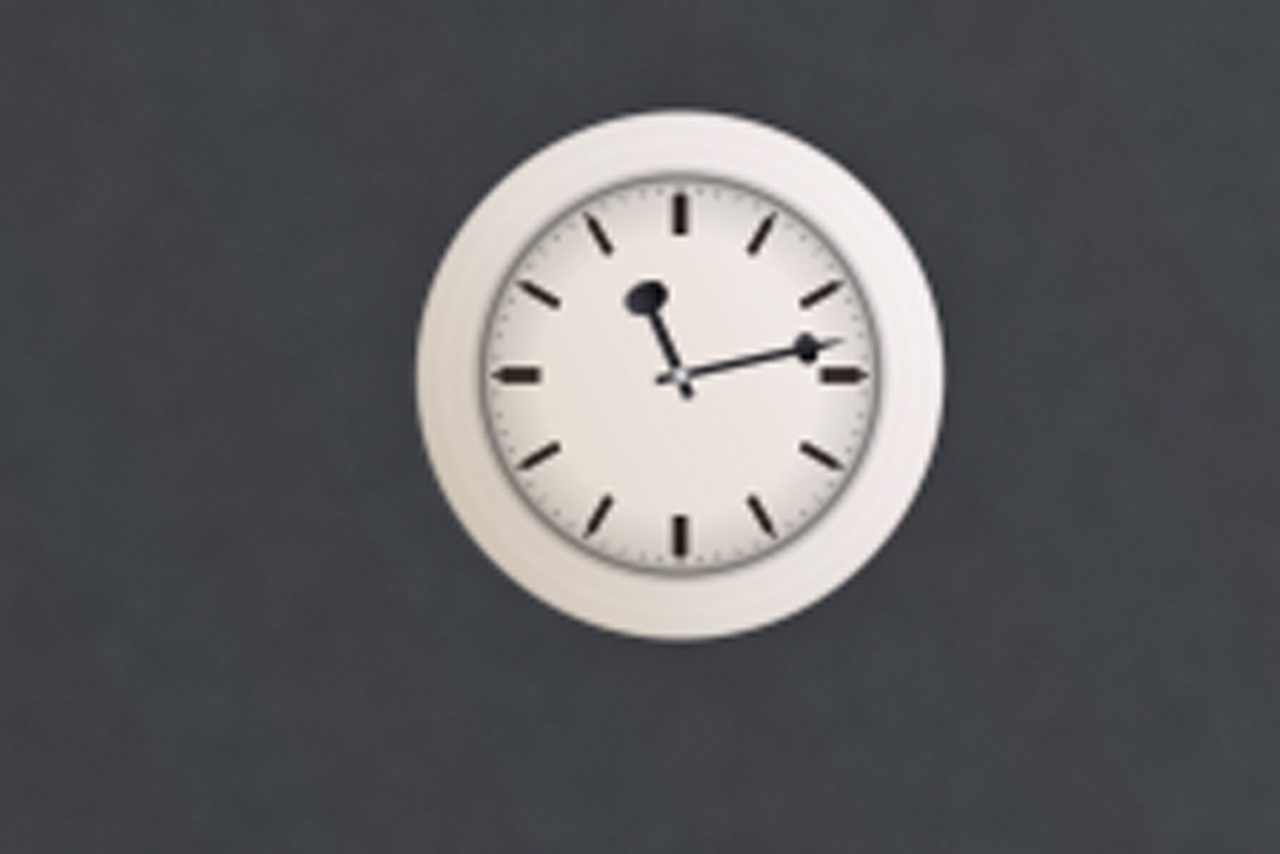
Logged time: 11,13
